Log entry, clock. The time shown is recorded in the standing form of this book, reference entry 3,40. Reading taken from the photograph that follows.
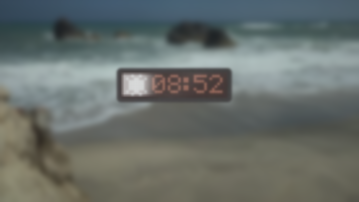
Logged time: 8,52
